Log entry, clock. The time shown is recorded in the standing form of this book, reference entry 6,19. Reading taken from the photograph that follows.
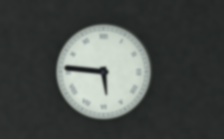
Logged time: 5,46
